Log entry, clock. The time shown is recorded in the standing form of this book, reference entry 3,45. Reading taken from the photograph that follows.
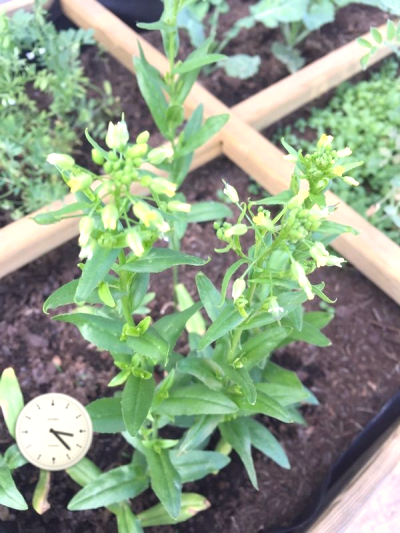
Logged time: 3,23
